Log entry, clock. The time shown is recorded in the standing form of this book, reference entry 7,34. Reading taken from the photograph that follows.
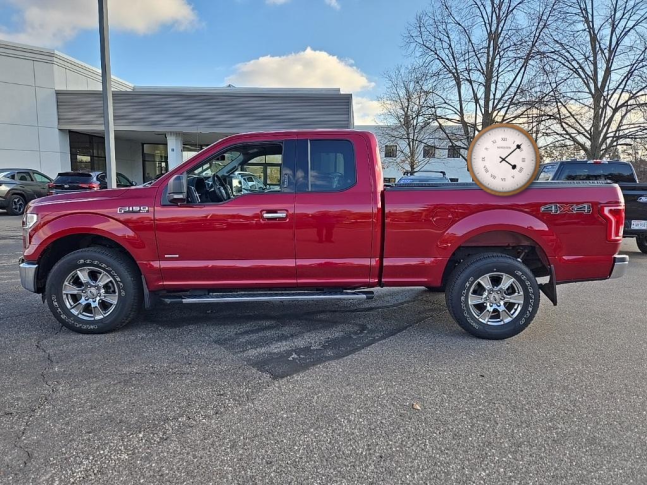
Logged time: 4,08
